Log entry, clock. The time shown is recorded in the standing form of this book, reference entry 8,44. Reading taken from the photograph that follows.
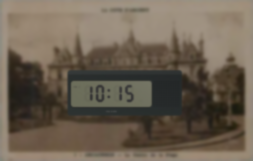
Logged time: 10,15
